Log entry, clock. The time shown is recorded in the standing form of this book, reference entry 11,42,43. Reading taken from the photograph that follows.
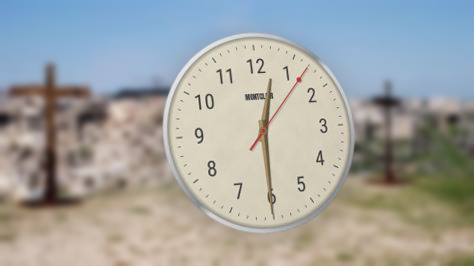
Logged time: 12,30,07
